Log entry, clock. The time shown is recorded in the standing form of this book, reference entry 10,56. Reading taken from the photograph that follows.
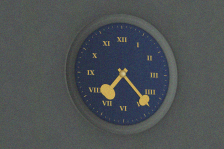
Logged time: 7,23
